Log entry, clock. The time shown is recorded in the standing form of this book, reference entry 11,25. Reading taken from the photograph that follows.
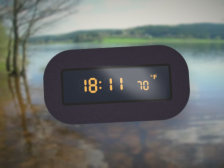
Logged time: 18,11
